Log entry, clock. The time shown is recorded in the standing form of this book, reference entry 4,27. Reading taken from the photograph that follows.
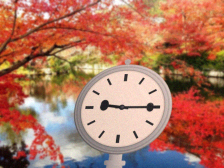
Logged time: 9,15
